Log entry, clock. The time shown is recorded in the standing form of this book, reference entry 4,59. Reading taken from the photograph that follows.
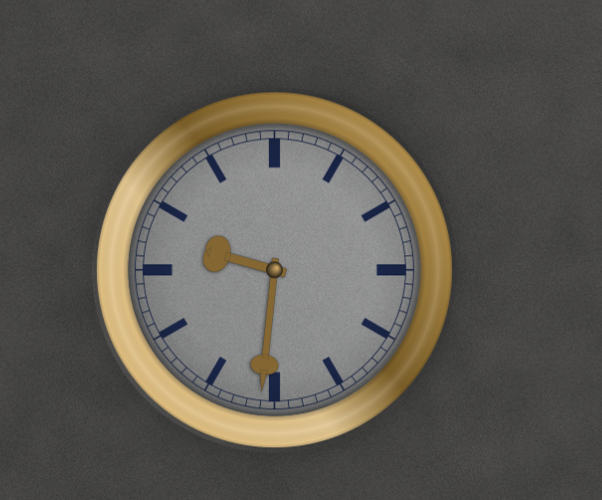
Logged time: 9,31
